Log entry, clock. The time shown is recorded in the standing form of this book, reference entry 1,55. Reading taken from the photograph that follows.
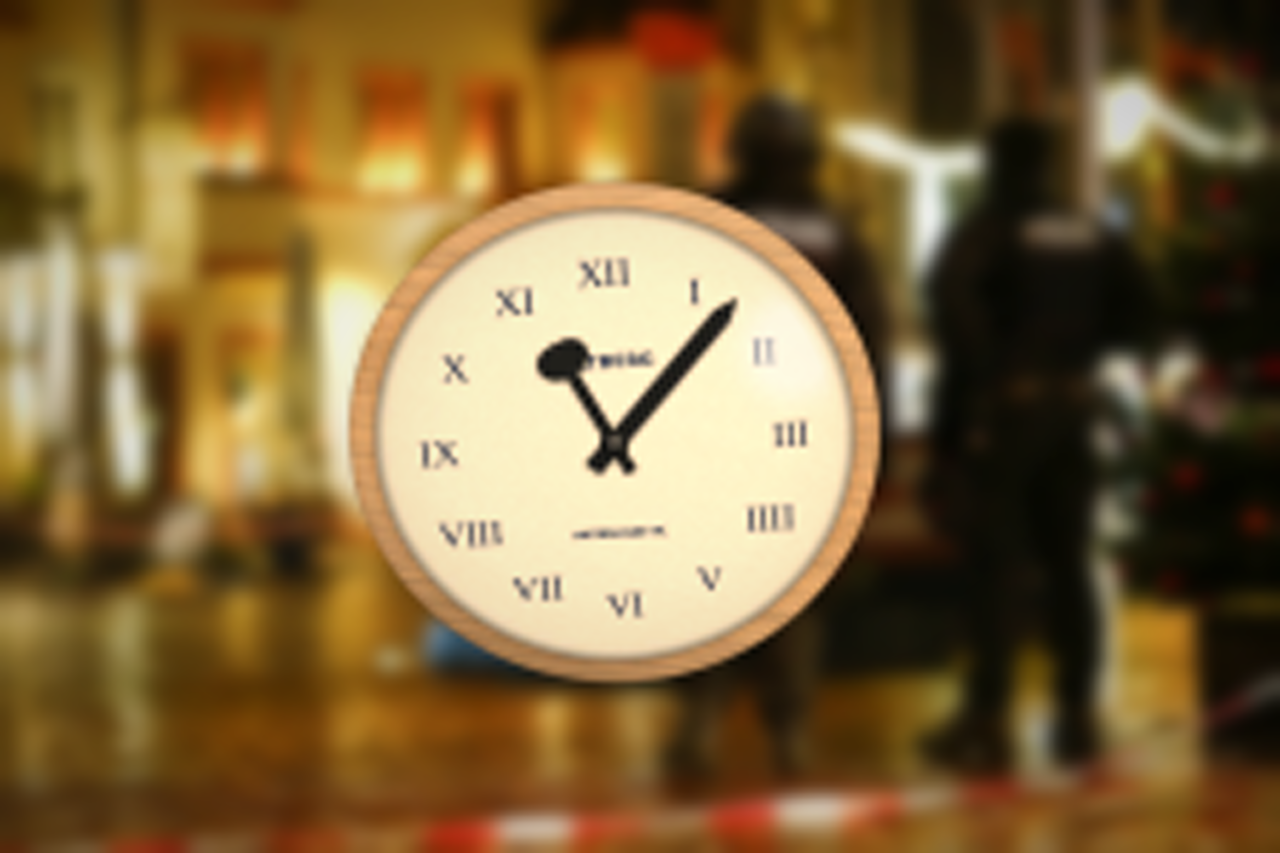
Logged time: 11,07
